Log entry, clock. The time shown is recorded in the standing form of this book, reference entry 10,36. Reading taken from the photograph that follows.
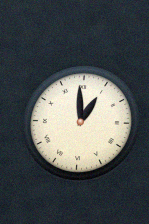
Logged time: 12,59
